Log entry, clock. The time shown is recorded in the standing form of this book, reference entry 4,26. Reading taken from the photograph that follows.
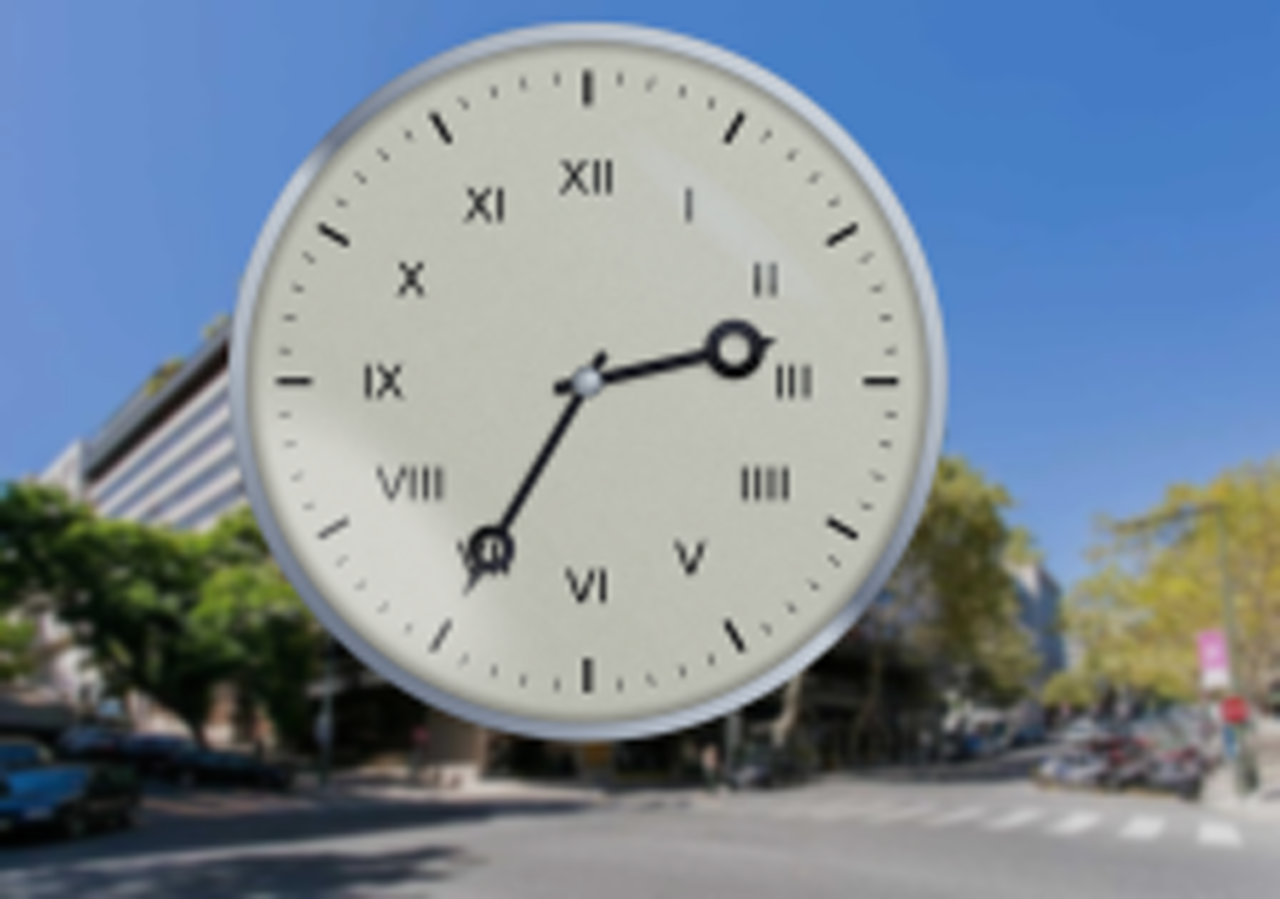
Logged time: 2,35
